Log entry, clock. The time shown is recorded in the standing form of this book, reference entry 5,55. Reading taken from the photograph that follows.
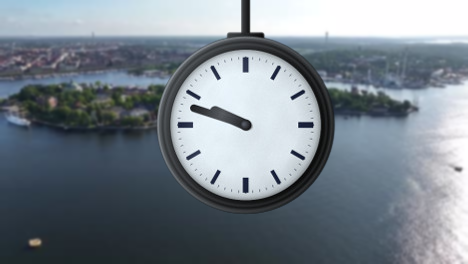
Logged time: 9,48
